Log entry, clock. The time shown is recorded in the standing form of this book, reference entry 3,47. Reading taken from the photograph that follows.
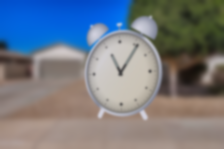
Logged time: 11,06
